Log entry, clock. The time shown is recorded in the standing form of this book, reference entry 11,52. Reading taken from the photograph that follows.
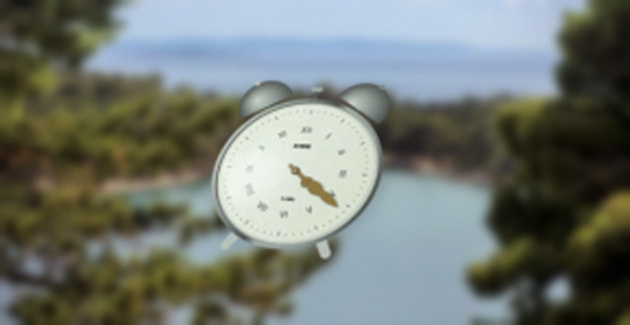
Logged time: 4,21
